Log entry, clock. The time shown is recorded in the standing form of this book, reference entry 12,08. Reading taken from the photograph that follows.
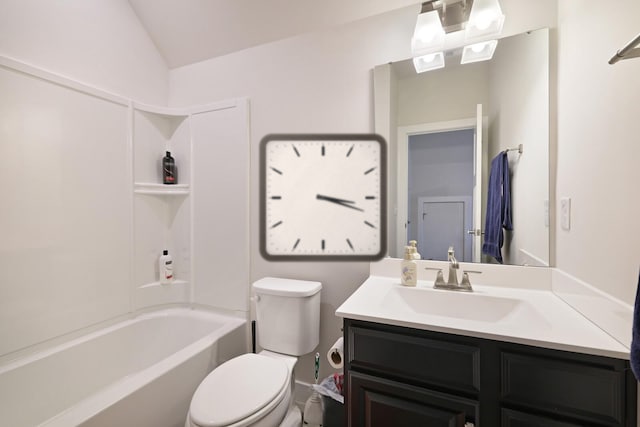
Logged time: 3,18
